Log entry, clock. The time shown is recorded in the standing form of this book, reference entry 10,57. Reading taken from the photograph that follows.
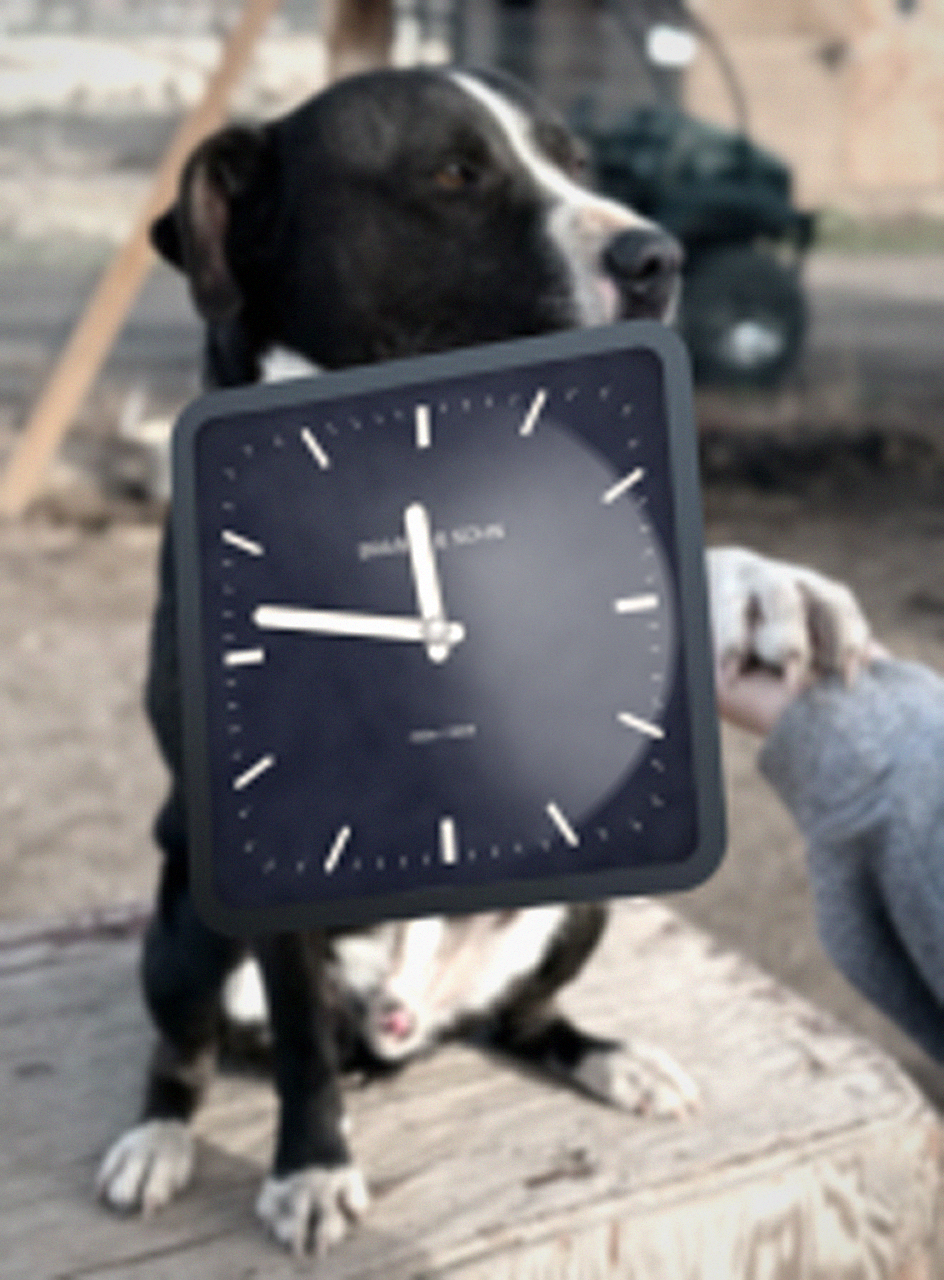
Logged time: 11,47
